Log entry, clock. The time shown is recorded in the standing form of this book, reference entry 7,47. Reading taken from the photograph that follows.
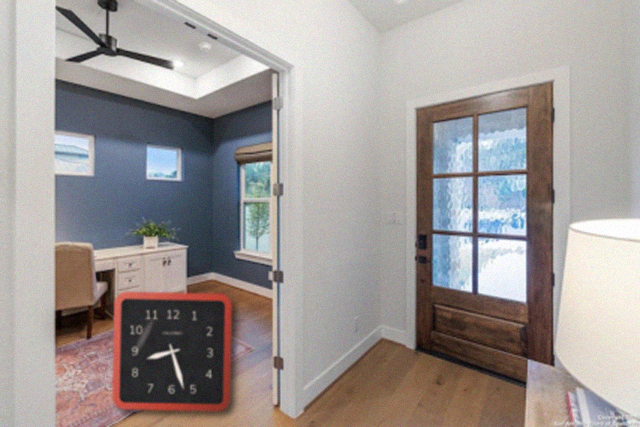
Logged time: 8,27
